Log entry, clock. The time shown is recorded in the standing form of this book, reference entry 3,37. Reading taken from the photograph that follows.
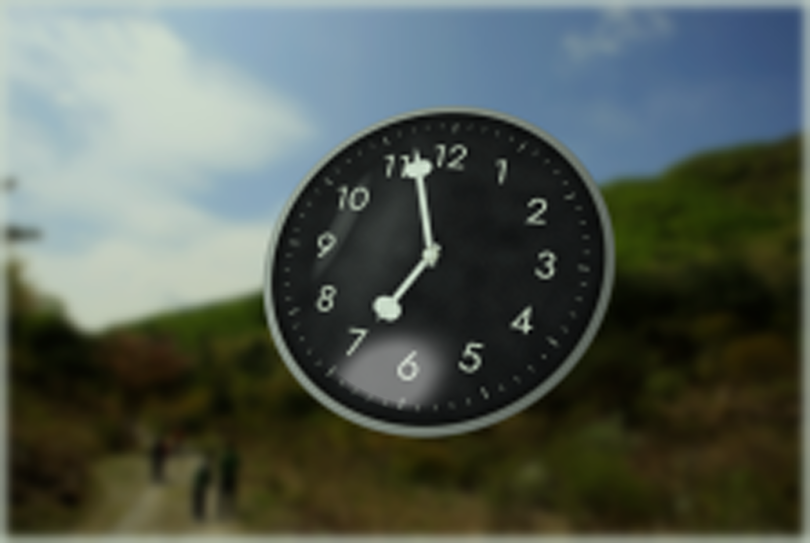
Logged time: 6,57
